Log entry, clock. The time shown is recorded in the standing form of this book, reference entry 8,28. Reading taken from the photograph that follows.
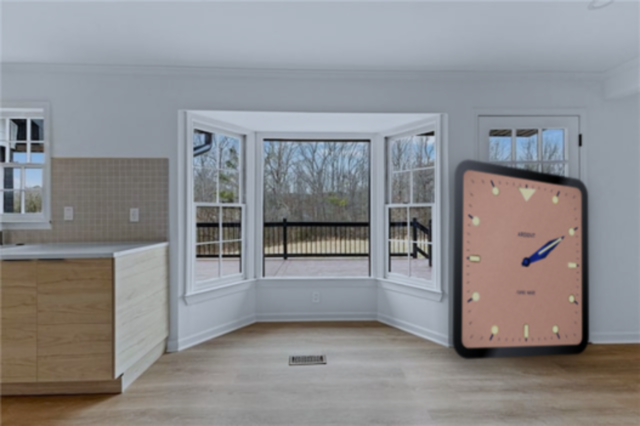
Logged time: 2,10
